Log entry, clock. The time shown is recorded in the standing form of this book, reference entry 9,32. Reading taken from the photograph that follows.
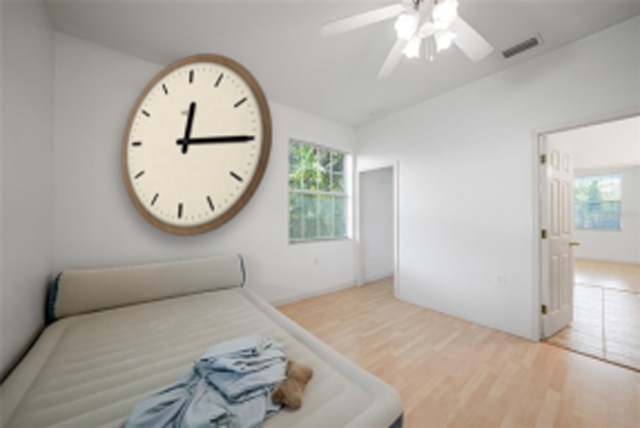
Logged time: 12,15
